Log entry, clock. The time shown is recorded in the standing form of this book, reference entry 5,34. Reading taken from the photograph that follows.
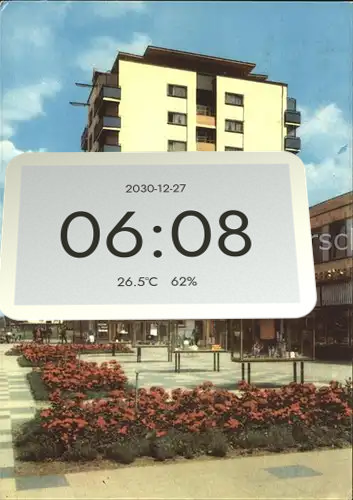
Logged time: 6,08
